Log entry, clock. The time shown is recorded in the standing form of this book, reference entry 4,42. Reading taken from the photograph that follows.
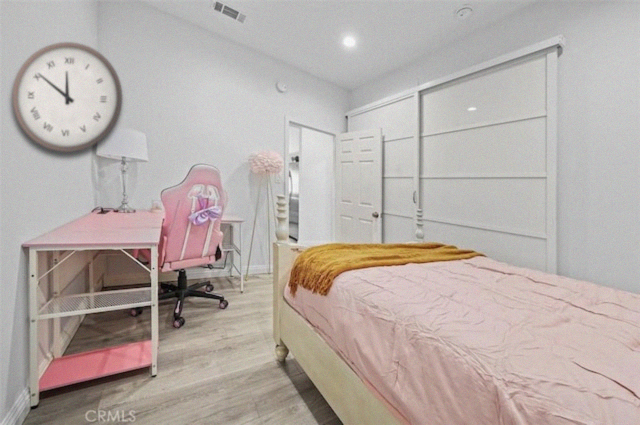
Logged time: 11,51
